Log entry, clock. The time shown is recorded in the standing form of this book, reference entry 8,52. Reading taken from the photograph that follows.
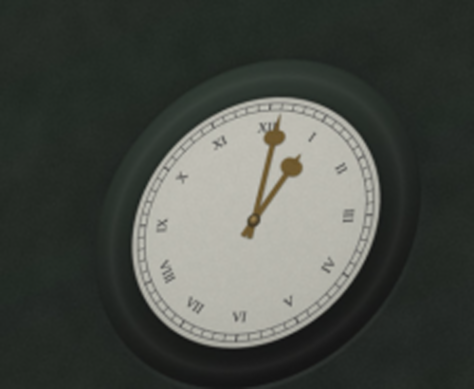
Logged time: 1,01
